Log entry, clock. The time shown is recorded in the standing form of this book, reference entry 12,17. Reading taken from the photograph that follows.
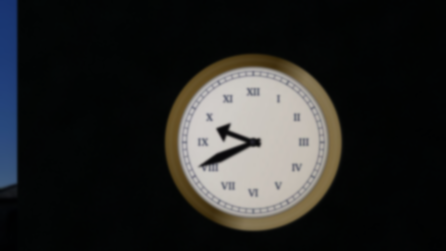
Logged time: 9,41
